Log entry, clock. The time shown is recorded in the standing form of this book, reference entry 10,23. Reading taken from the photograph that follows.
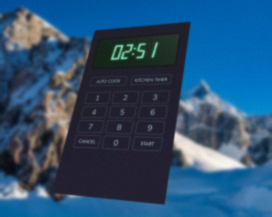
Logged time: 2,51
